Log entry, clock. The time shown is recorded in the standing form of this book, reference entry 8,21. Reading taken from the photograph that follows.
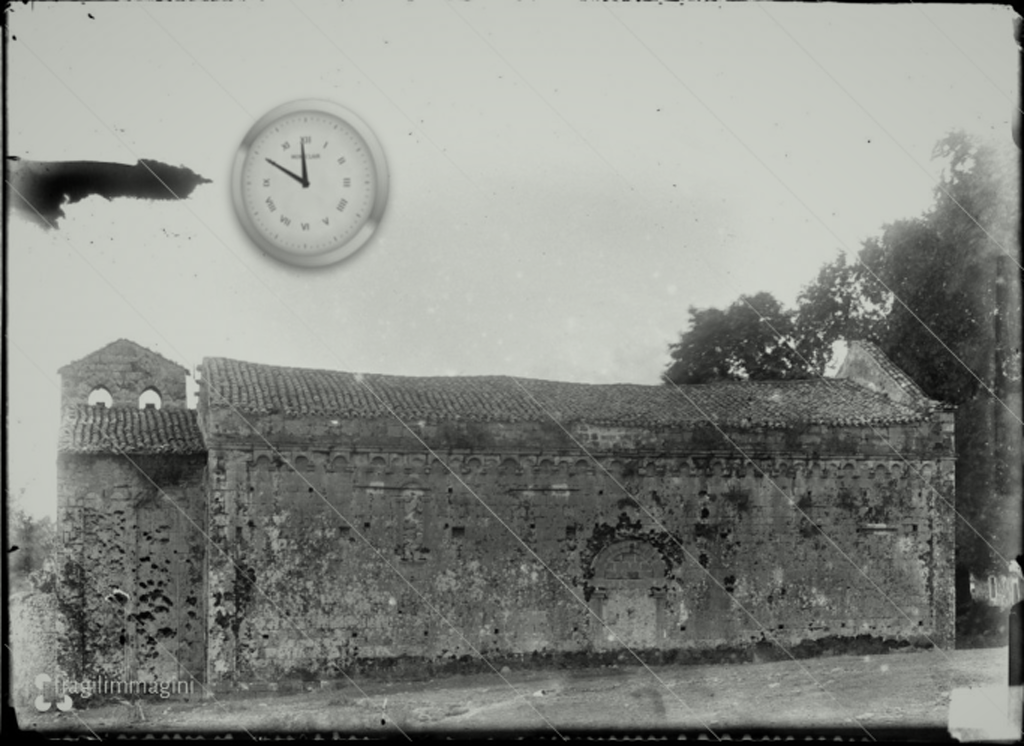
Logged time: 11,50
